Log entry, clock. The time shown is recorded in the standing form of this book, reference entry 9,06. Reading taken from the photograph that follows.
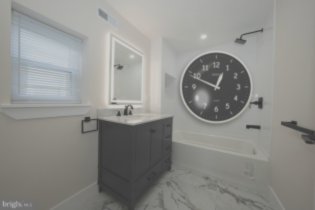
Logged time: 12,49
